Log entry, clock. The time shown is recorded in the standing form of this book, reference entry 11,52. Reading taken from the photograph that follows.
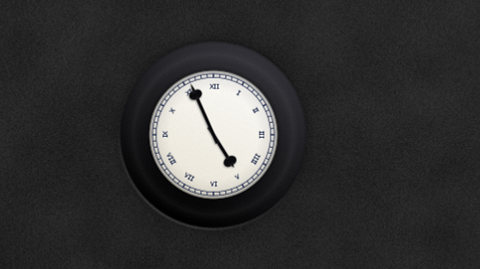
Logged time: 4,56
